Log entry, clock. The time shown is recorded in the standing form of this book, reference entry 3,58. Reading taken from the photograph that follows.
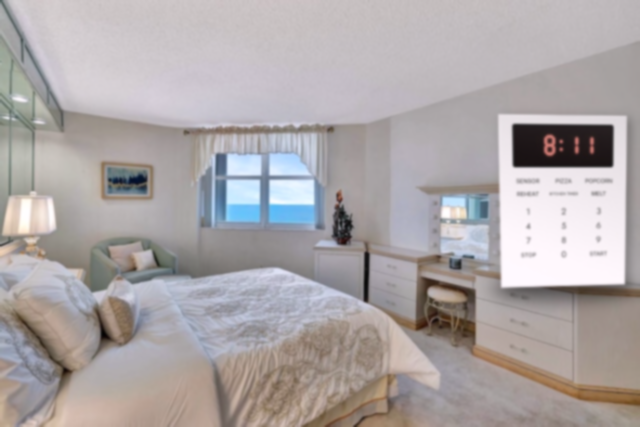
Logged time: 8,11
